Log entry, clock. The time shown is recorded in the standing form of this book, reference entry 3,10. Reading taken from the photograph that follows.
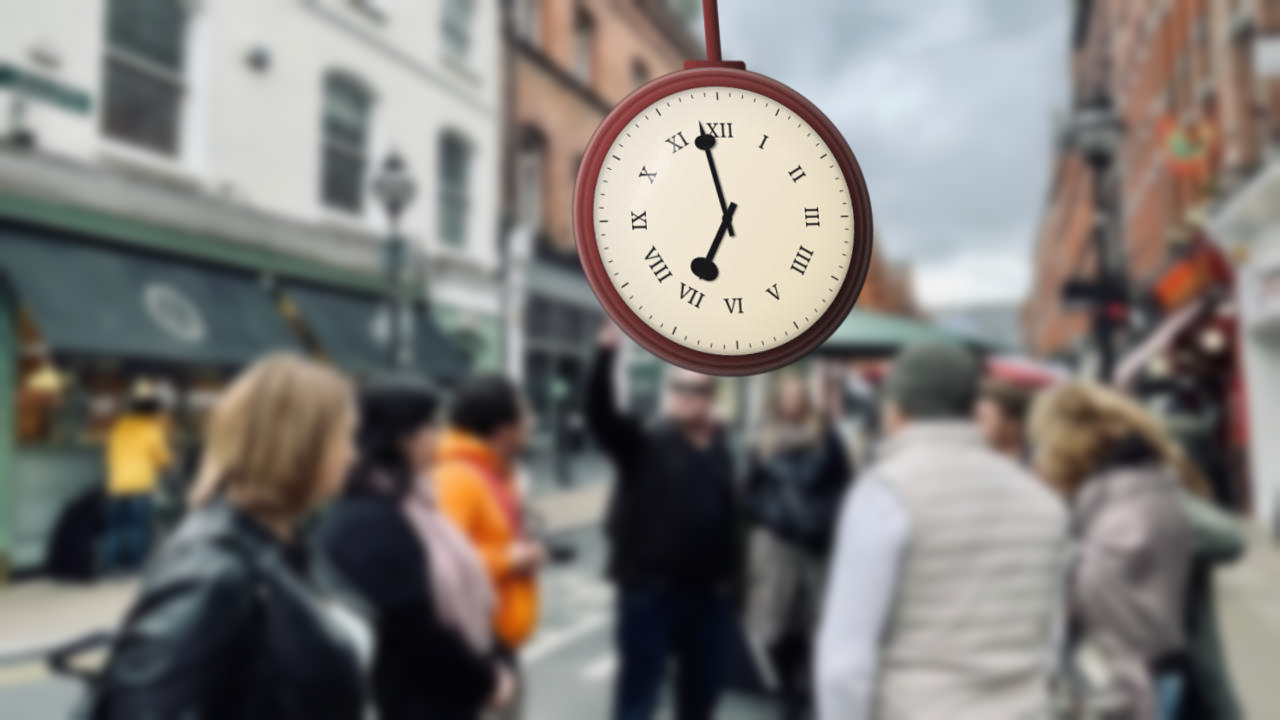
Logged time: 6,58
